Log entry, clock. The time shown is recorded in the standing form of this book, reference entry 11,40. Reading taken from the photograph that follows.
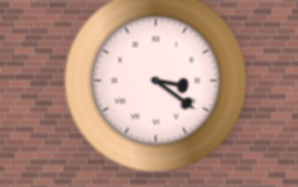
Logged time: 3,21
